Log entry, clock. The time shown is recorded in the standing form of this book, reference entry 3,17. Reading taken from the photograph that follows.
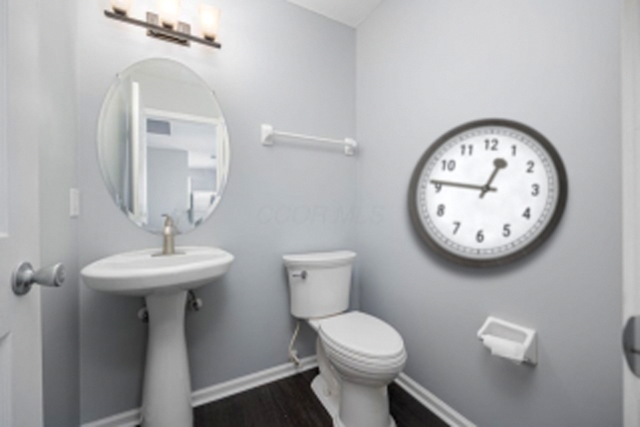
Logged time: 12,46
